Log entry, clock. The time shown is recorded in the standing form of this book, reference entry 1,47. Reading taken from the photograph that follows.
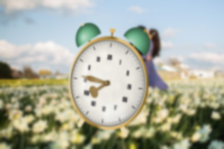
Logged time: 7,46
